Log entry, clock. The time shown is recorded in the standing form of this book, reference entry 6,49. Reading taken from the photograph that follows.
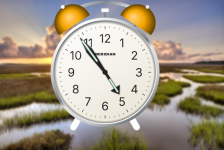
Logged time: 4,54
